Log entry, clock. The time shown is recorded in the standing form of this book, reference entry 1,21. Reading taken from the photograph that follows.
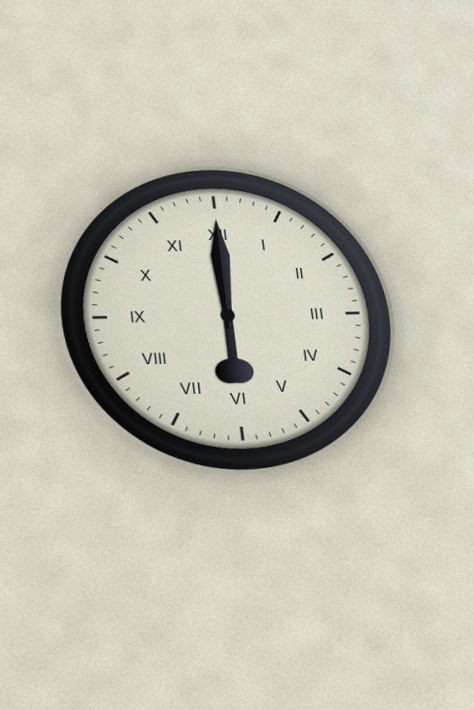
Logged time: 6,00
